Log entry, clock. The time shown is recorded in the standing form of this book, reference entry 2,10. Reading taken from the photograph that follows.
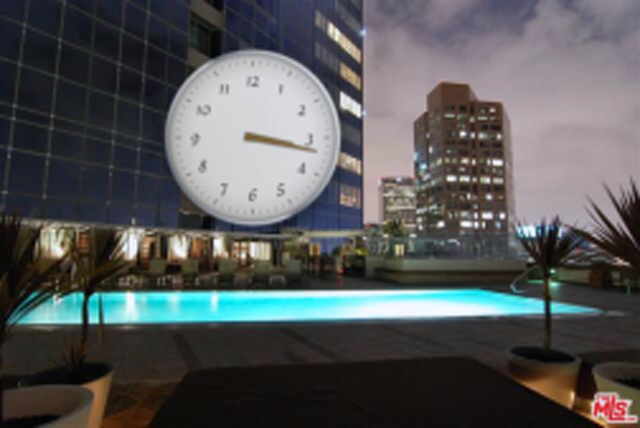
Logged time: 3,17
